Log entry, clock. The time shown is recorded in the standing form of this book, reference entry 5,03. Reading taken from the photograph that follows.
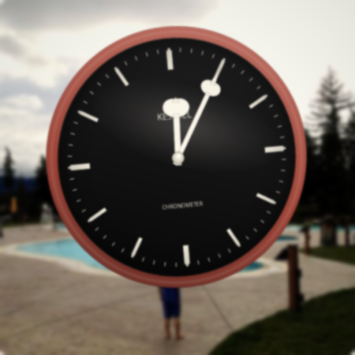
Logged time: 12,05
